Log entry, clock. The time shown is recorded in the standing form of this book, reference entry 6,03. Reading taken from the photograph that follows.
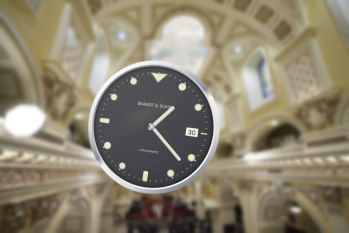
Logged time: 1,22
